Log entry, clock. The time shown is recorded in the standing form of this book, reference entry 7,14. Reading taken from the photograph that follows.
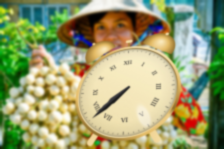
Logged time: 7,38
